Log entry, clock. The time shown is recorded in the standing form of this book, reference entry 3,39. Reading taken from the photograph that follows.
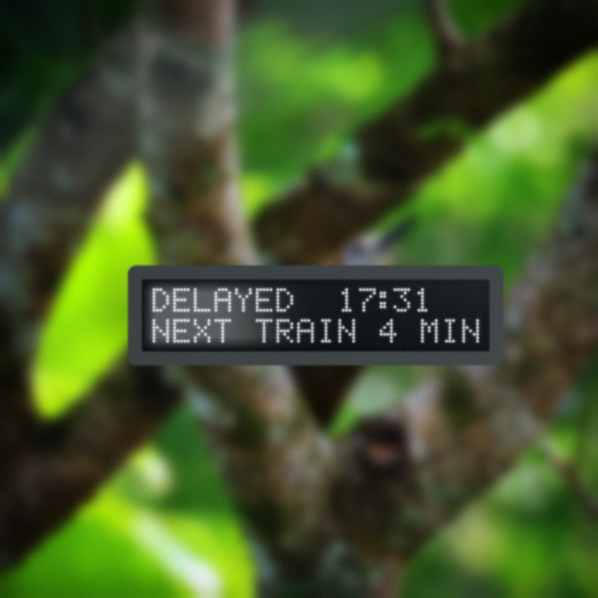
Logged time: 17,31
